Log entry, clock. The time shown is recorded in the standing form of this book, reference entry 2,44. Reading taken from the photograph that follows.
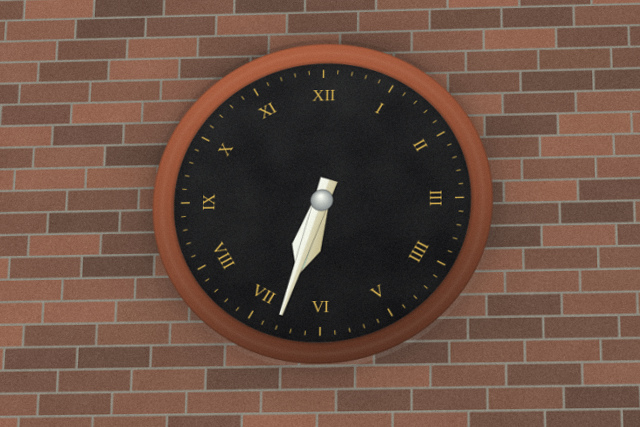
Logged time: 6,33
